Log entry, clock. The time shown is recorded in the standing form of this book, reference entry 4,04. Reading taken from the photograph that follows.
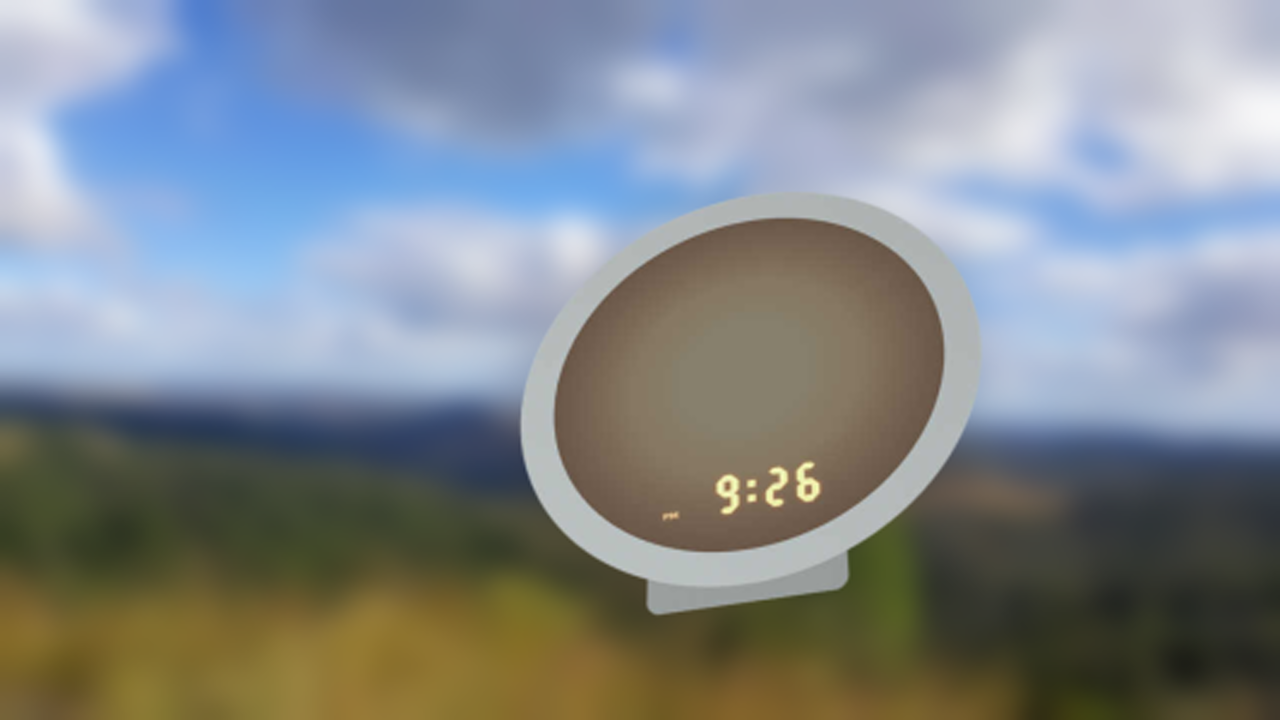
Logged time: 9,26
